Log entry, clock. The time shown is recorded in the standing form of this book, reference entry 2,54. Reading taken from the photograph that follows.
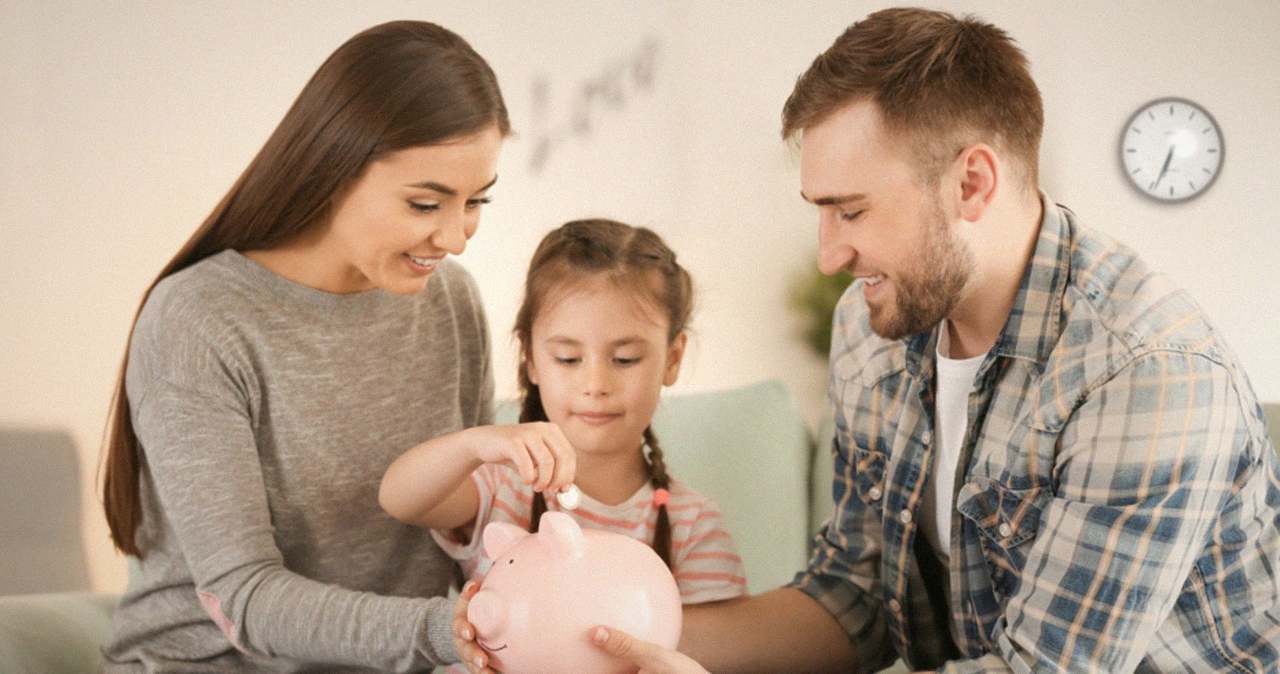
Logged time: 6,34
